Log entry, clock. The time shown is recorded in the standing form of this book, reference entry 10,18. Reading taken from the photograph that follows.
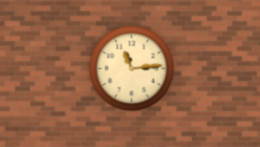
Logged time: 11,14
